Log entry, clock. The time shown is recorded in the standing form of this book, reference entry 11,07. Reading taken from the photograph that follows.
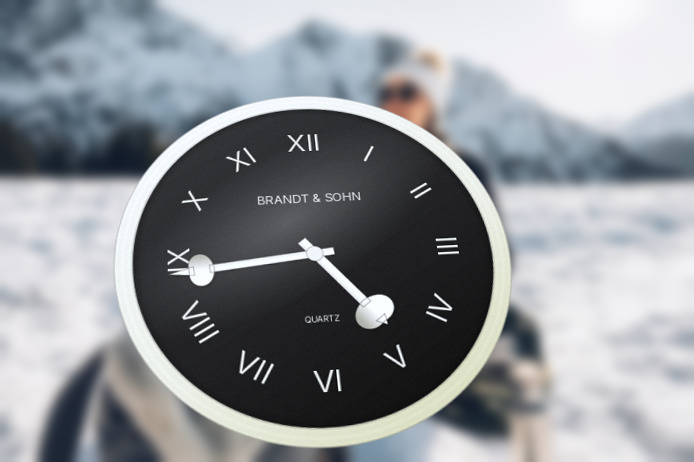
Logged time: 4,44
